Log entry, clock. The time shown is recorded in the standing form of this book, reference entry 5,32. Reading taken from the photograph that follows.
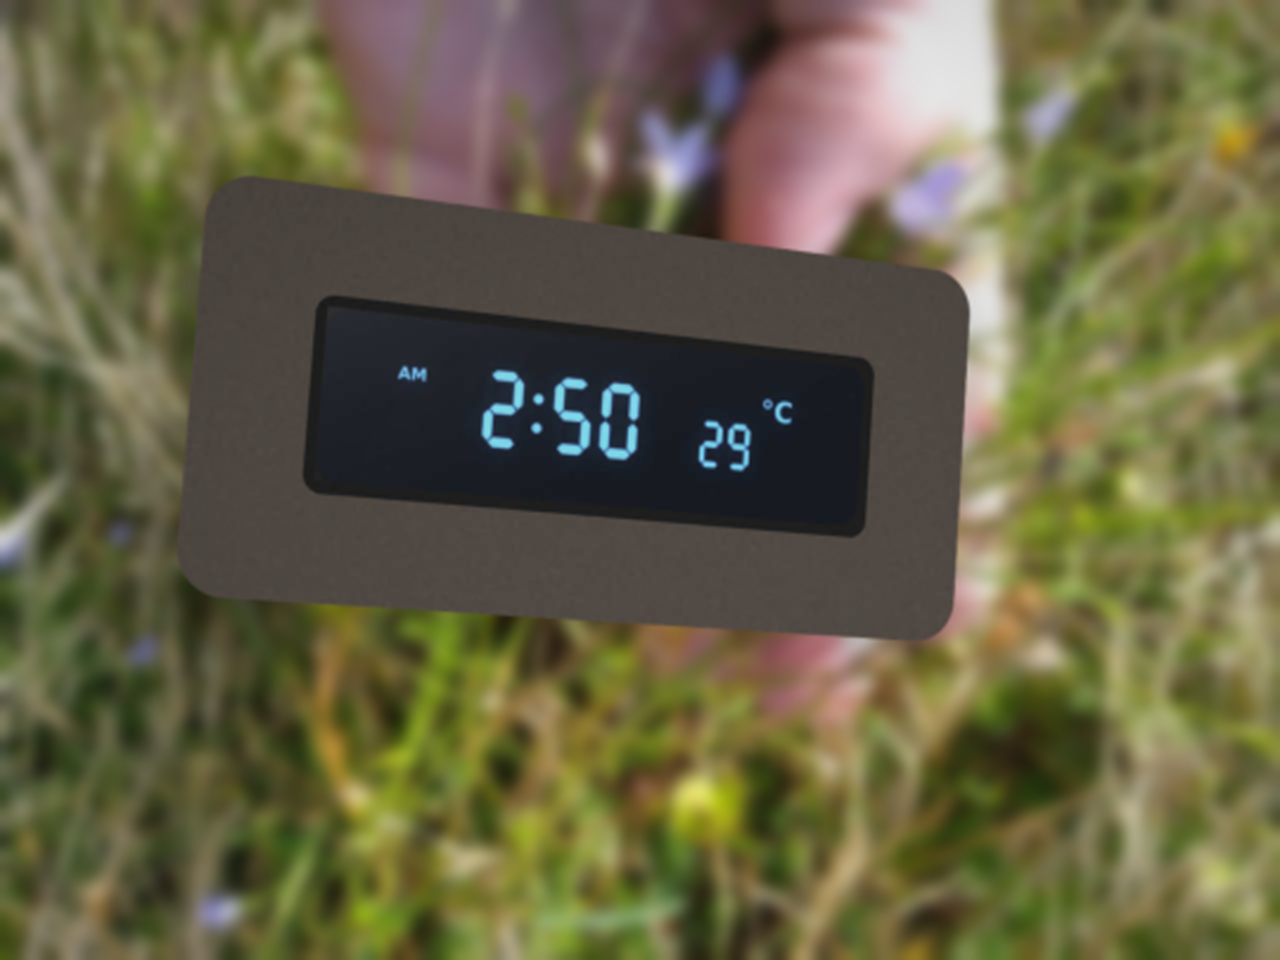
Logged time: 2,50
